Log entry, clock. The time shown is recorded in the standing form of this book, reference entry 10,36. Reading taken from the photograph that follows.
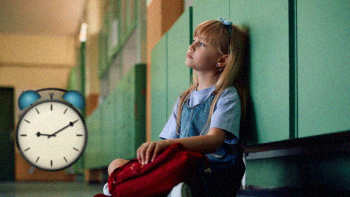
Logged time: 9,10
